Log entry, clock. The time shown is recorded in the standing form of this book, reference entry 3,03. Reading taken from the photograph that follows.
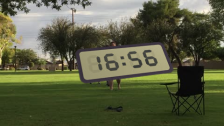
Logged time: 16,56
